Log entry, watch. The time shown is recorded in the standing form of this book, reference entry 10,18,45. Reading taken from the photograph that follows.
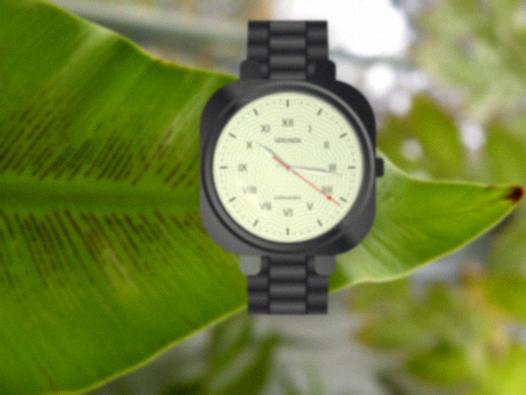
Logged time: 10,16,21
